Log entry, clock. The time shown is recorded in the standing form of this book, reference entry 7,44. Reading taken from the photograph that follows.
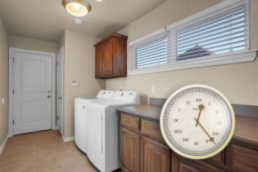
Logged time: 12,23
